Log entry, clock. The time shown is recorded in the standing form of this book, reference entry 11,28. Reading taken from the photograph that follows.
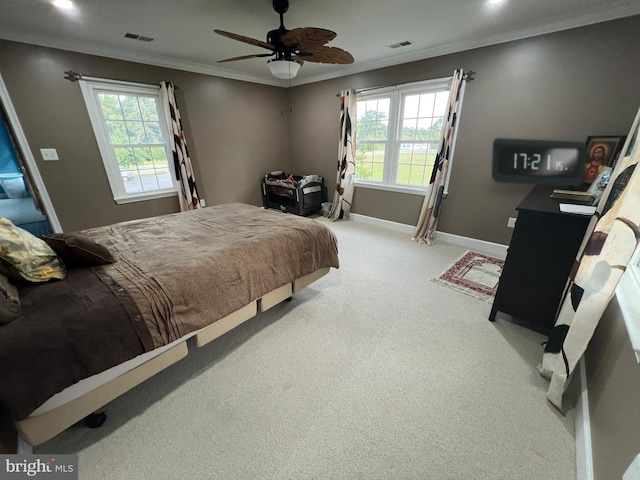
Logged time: 17,21
